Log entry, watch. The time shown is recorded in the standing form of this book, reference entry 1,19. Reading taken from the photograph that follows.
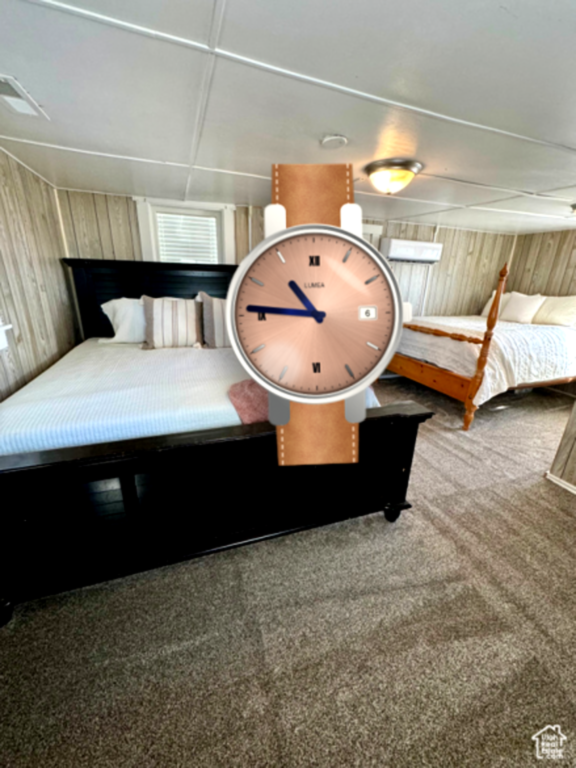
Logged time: 10,46
